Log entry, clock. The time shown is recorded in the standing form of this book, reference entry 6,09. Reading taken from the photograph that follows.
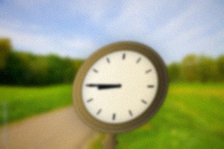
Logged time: 8,45
